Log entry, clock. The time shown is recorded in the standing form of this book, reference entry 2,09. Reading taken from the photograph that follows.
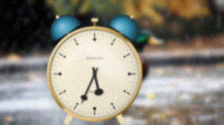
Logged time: 5,34
